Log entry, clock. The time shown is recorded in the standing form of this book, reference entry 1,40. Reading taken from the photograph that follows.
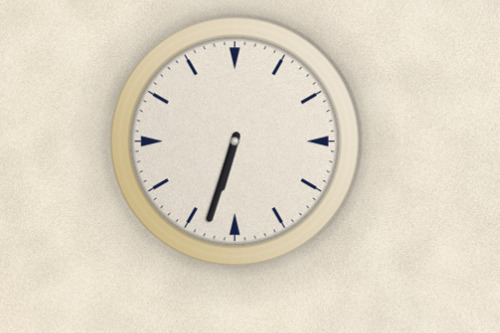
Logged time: 6,33
